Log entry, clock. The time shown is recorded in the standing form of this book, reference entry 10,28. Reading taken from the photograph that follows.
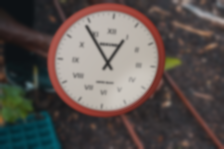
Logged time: 12,54
